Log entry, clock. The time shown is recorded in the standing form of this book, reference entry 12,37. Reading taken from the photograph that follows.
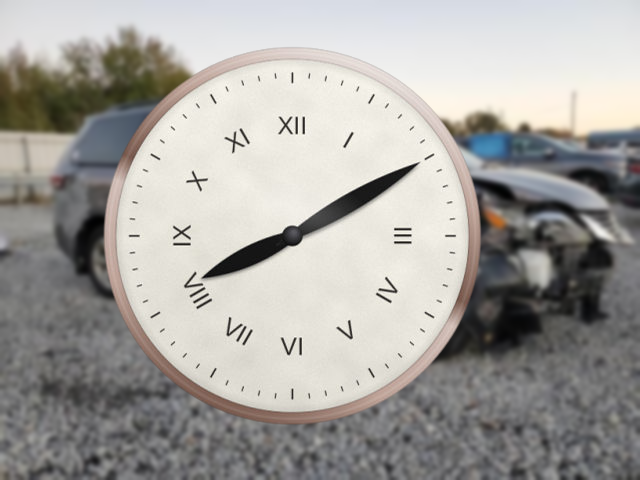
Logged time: 8,10
